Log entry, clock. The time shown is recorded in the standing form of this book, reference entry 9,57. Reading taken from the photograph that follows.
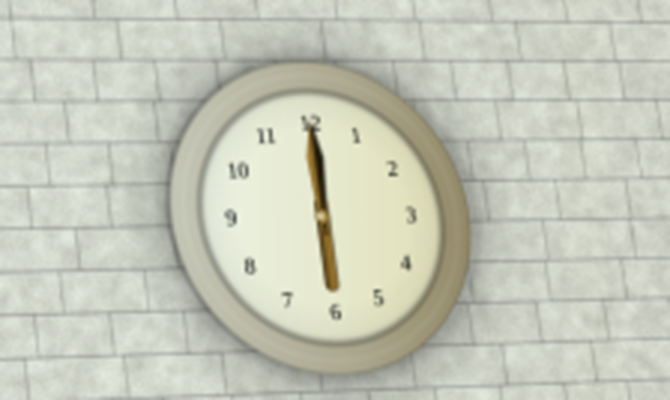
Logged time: 6,00
